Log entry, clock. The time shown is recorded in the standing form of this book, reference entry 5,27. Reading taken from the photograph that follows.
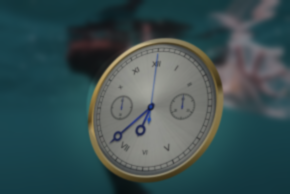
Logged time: 6,38
